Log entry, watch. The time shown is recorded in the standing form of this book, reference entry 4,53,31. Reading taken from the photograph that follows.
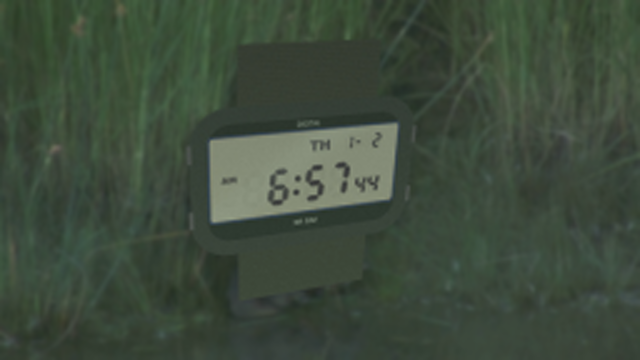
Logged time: 6,57,44
